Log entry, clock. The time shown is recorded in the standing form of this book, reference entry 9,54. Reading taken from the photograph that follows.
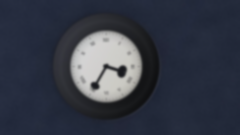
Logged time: 3,35
